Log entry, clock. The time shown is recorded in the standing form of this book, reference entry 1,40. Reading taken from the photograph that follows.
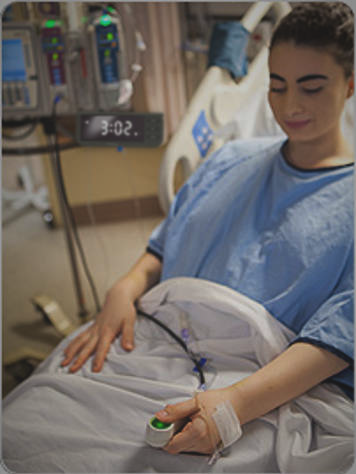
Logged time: 3,02
